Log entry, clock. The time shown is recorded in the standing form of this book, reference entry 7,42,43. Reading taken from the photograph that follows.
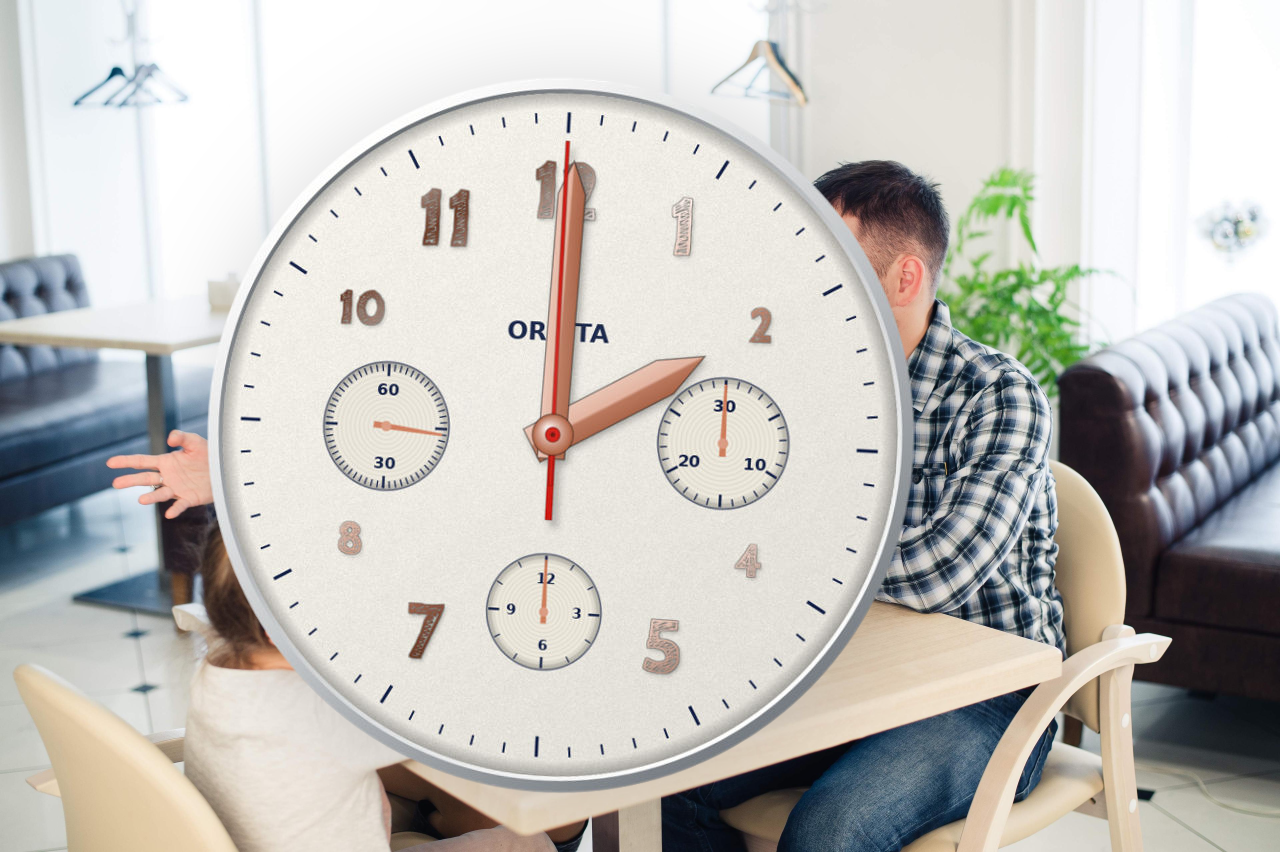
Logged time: 2,00,16
